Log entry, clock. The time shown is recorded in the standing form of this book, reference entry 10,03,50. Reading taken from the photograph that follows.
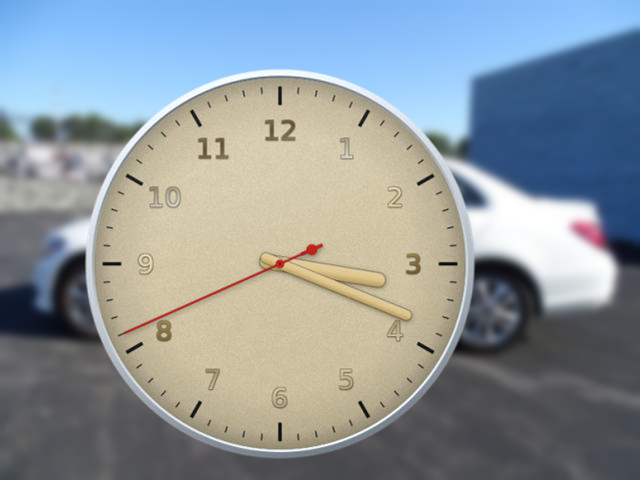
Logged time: 3,18,41
